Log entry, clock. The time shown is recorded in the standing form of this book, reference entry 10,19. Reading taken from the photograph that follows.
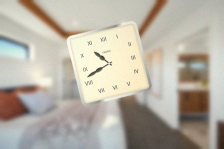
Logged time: 10,42
